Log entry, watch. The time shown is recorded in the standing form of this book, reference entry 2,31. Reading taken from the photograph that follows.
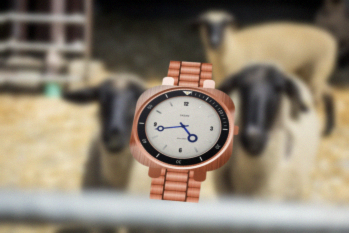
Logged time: 4,43
